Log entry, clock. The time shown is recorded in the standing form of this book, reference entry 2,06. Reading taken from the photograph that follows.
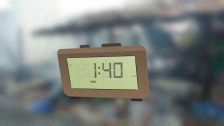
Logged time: 1,40
